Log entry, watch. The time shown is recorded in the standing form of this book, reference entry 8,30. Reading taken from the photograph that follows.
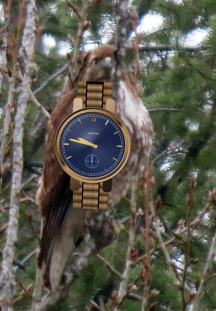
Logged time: 9,47
